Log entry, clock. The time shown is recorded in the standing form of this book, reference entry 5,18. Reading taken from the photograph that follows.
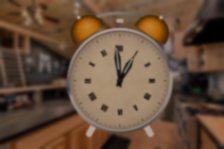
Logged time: 12,59
